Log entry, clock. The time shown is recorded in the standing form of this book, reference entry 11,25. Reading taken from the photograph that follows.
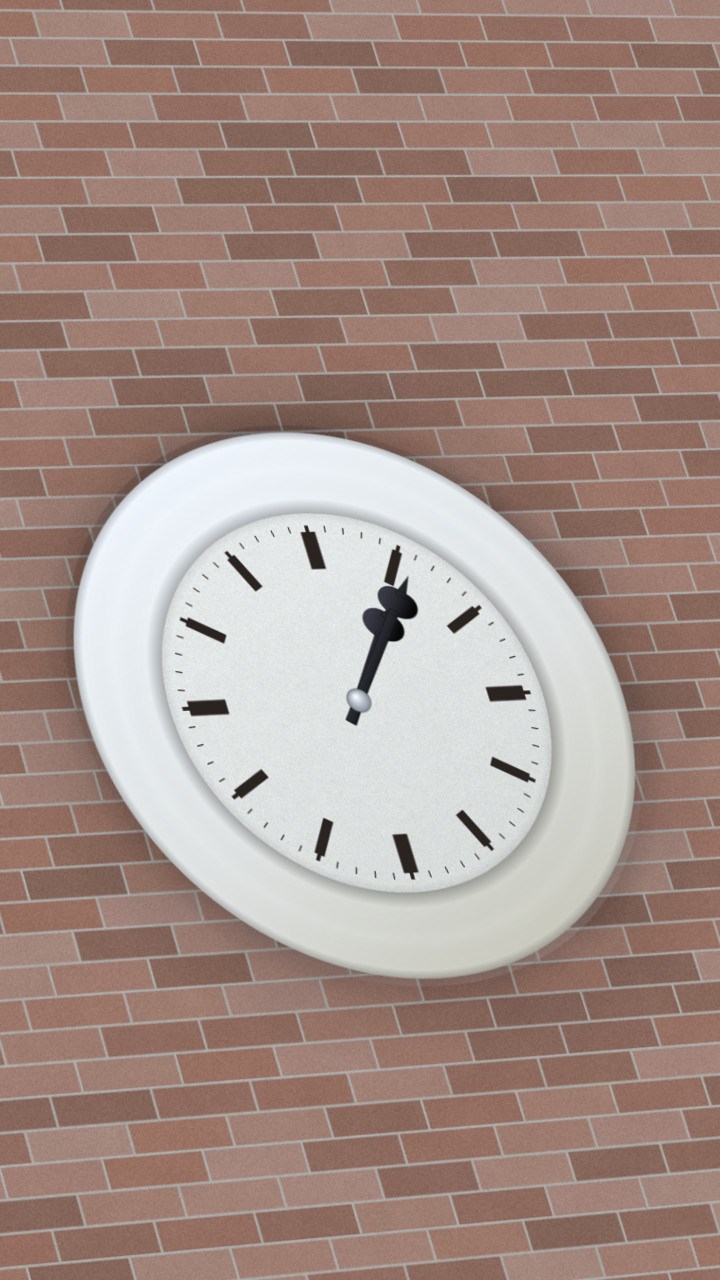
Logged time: 1,06
